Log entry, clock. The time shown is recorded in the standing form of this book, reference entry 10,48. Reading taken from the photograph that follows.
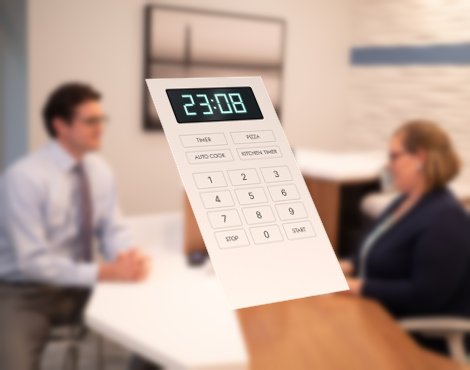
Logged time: 23,08
